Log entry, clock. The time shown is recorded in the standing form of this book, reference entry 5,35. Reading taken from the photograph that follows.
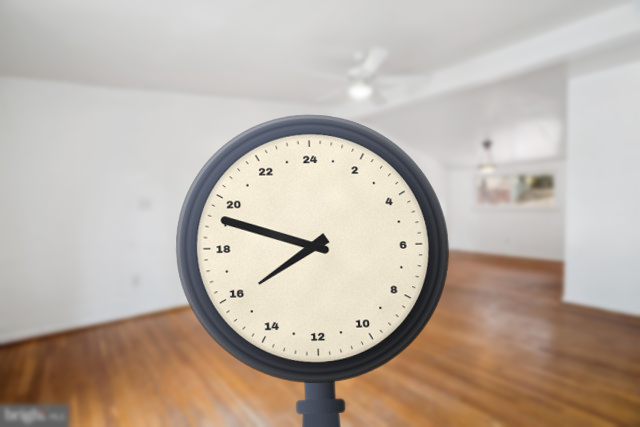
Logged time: 15,48
